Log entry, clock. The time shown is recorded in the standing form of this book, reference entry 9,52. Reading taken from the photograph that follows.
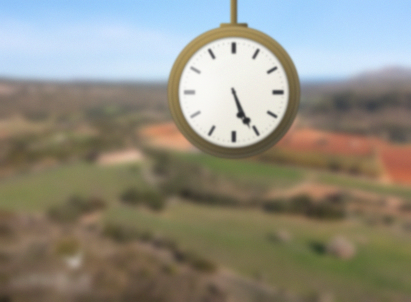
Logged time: 5,26
